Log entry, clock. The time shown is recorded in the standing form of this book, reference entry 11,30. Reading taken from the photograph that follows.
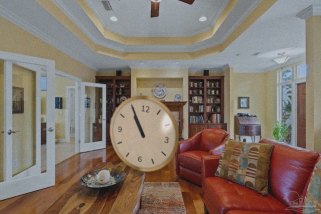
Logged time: 10,55
